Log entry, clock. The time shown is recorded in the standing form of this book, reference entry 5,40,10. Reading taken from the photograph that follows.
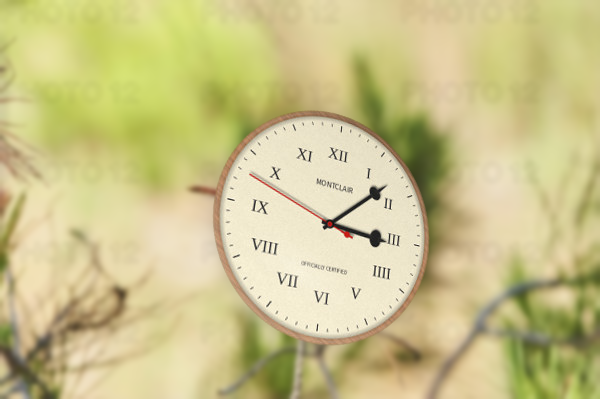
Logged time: 3,07,48
